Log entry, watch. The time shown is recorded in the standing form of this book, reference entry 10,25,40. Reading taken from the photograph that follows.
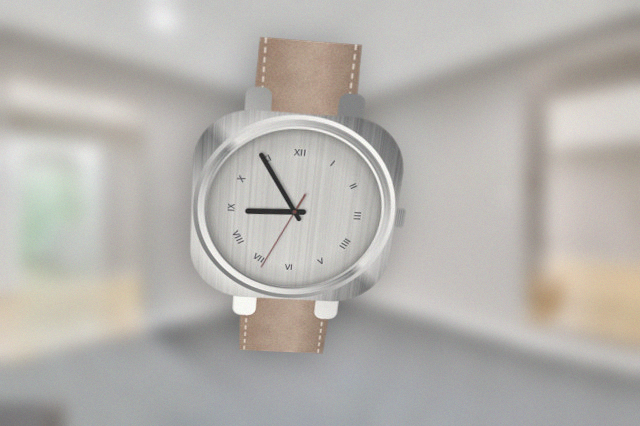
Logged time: 8,54,34
